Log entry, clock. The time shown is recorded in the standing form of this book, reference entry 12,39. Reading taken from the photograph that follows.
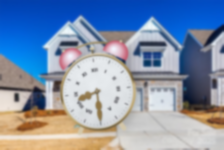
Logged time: 8,30
